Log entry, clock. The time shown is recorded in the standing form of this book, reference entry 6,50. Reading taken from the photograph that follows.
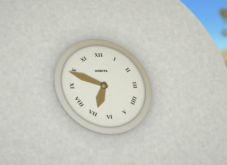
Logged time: 6,49
